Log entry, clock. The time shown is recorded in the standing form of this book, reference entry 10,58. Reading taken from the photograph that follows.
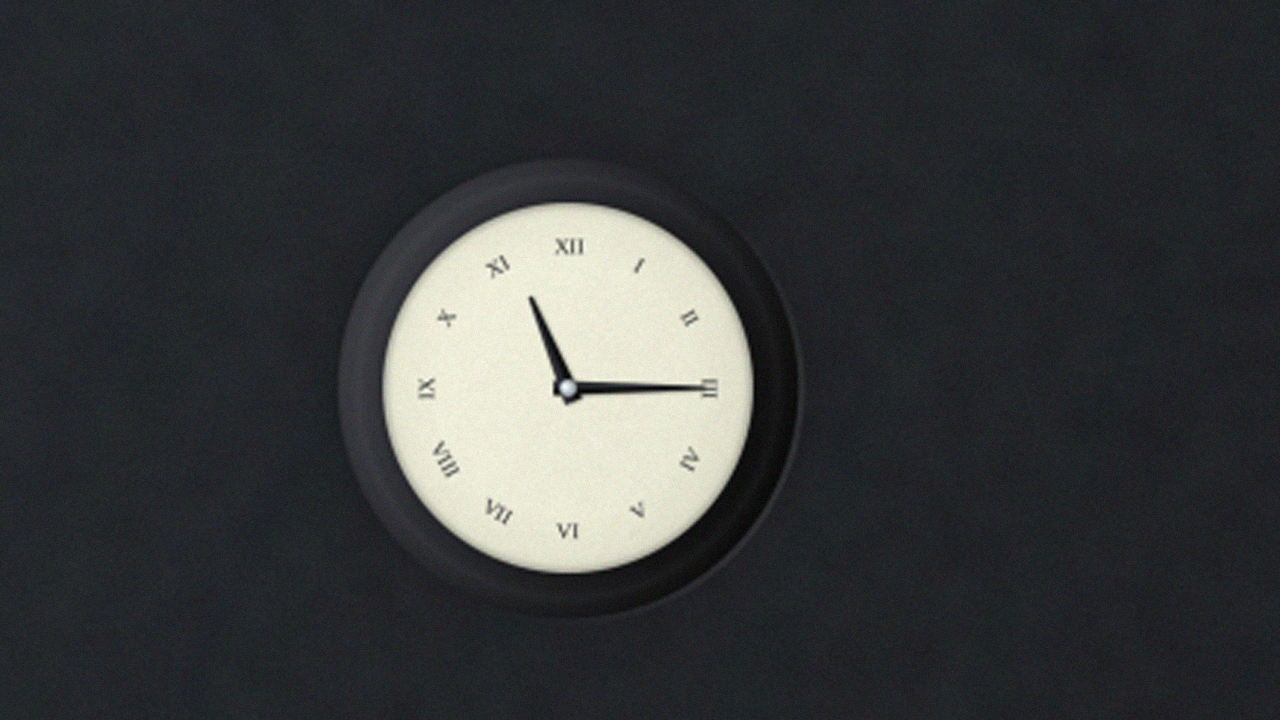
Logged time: 11,15
